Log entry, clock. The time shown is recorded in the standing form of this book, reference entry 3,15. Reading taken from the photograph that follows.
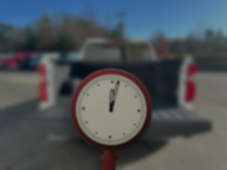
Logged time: 12,02
